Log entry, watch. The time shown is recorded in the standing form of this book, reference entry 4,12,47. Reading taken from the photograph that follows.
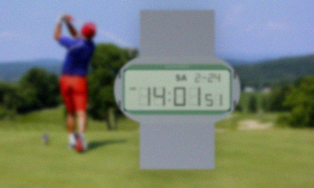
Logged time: 14,01,51
